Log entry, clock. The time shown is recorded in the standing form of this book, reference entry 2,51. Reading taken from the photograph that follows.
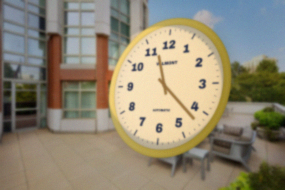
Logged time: 11,22
